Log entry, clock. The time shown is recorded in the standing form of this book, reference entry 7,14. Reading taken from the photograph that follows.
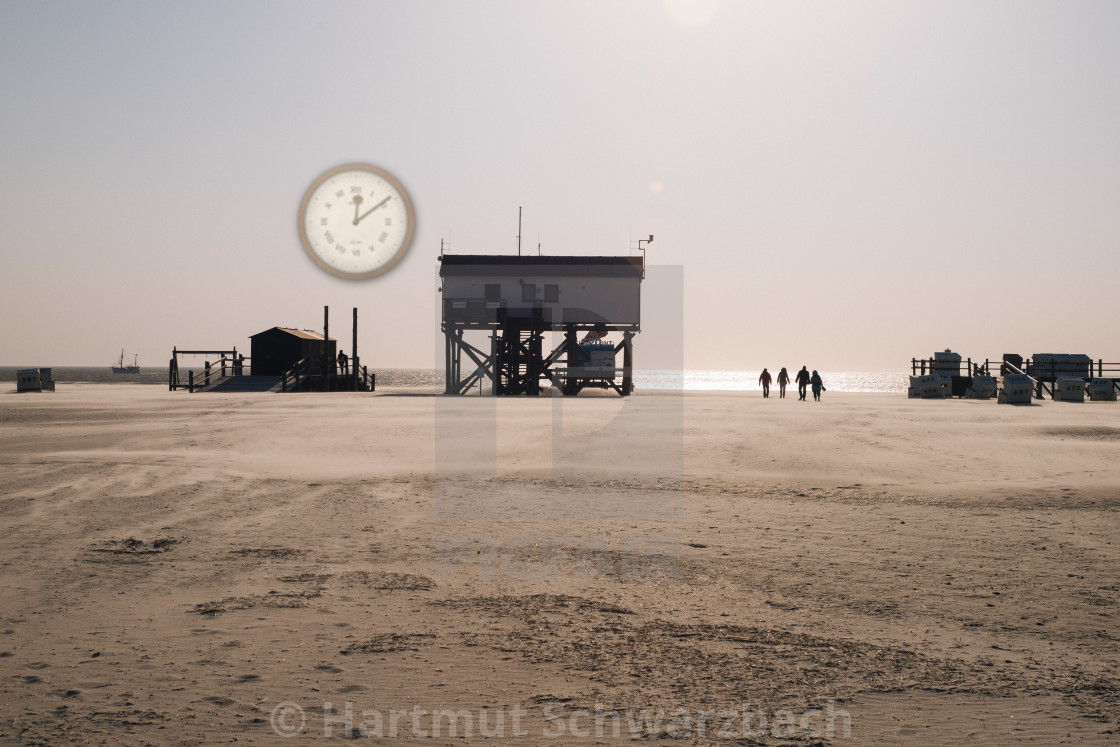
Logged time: 12,09
